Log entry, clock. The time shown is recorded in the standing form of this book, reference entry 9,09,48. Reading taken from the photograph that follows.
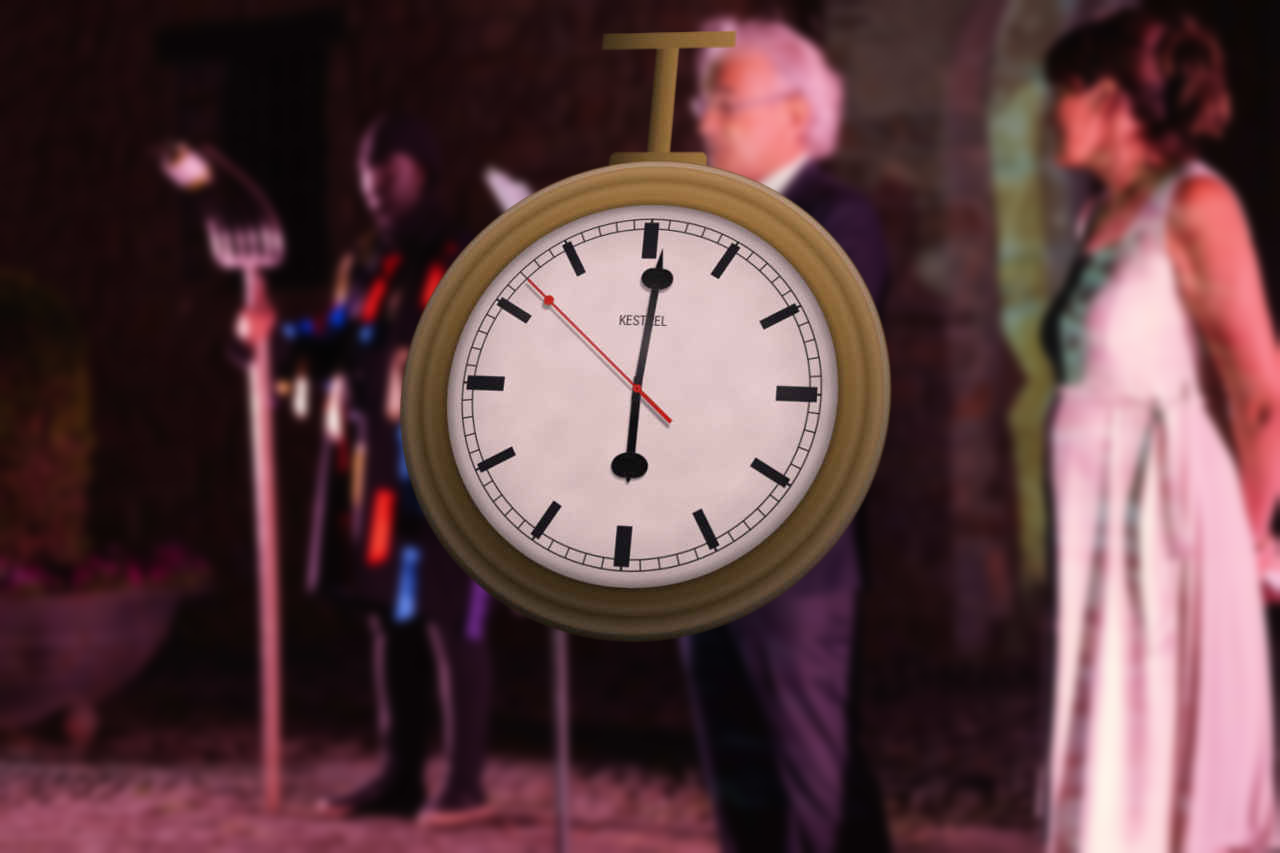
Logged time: 6,00,52
